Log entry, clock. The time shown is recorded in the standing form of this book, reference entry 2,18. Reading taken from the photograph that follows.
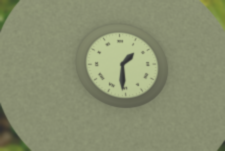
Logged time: 1,31
